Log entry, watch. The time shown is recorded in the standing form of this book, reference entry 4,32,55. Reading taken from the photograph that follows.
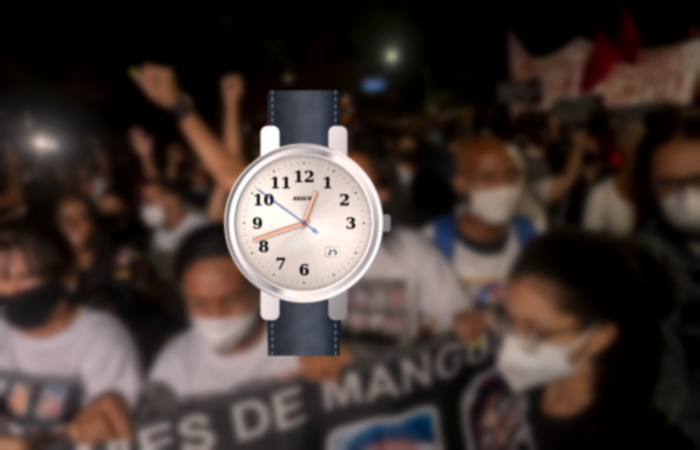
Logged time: 12,41,51
